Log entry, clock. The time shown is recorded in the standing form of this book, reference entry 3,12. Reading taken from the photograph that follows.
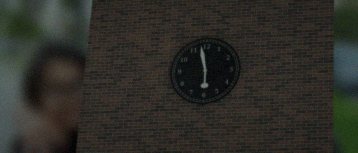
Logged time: 5,58
